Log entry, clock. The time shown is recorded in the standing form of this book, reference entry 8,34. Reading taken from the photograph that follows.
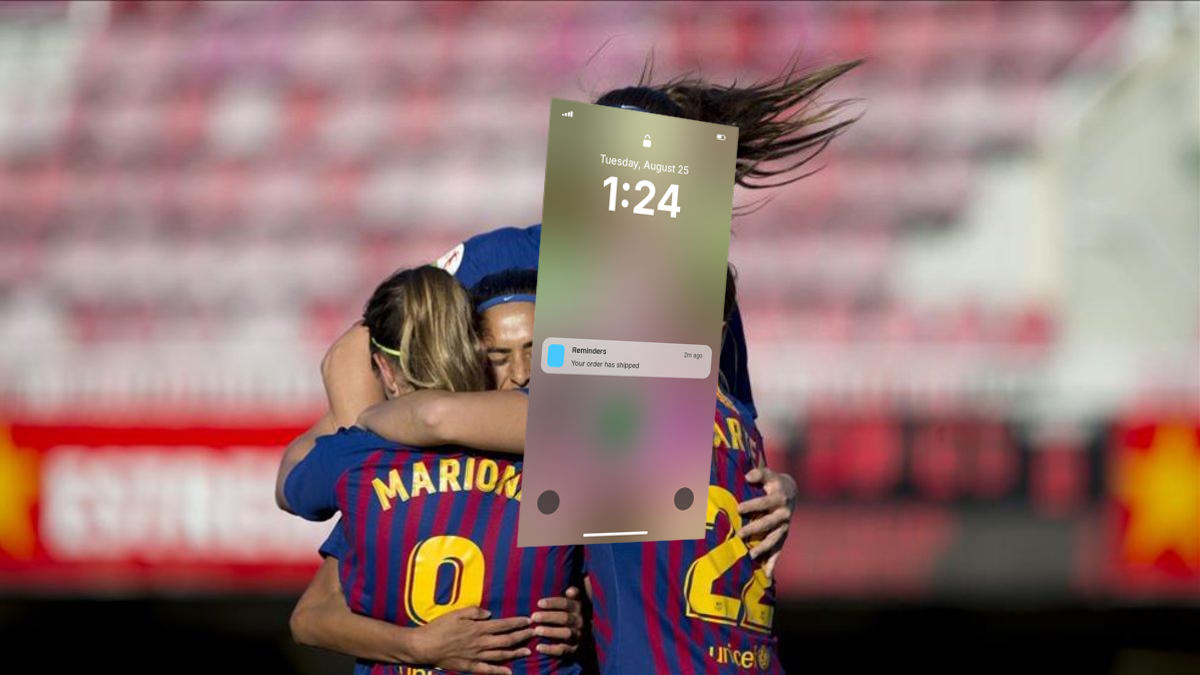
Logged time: 1,24
